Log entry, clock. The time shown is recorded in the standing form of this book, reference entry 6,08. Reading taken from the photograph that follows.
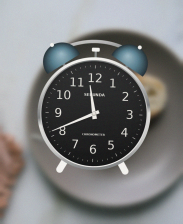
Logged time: 11,41
